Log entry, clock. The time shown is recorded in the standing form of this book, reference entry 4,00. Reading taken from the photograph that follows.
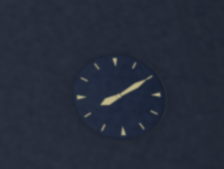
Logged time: 8,10
